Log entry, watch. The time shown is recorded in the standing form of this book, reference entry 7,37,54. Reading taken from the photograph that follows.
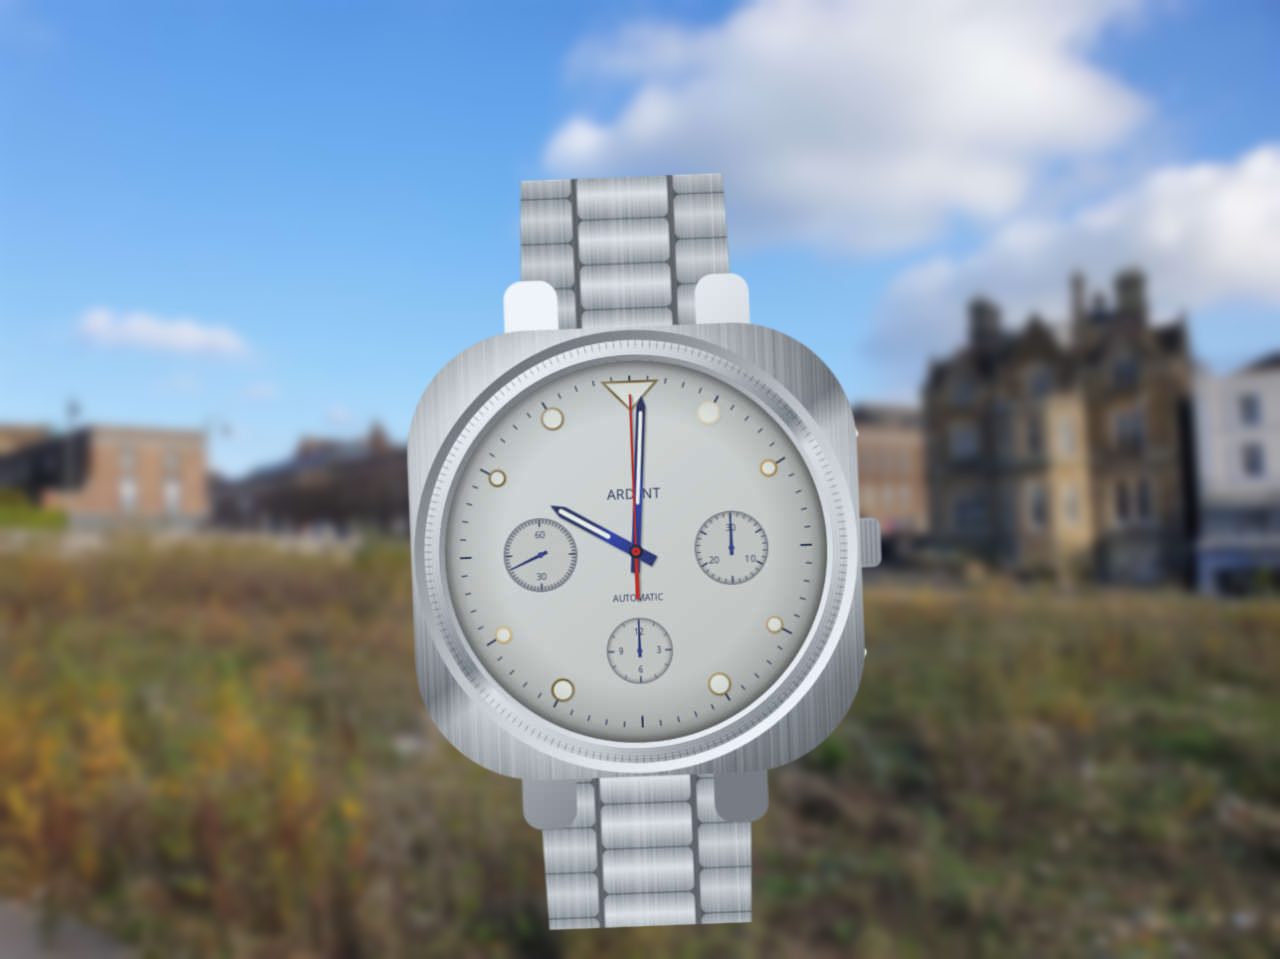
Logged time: 10,00,41
